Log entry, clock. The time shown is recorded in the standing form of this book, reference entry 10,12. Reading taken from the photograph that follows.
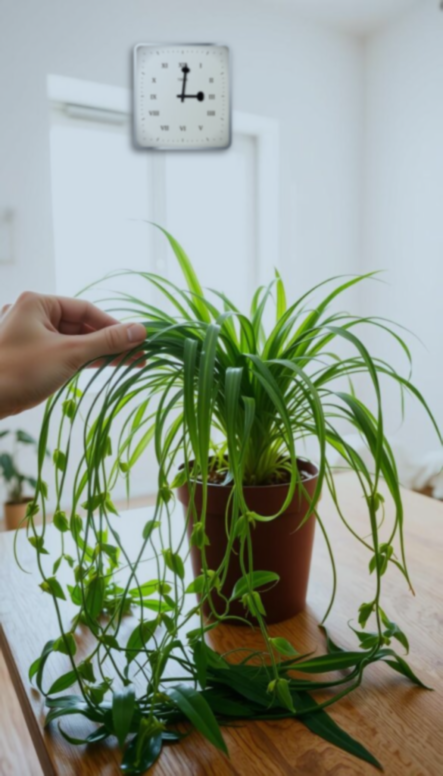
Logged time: 3,01
